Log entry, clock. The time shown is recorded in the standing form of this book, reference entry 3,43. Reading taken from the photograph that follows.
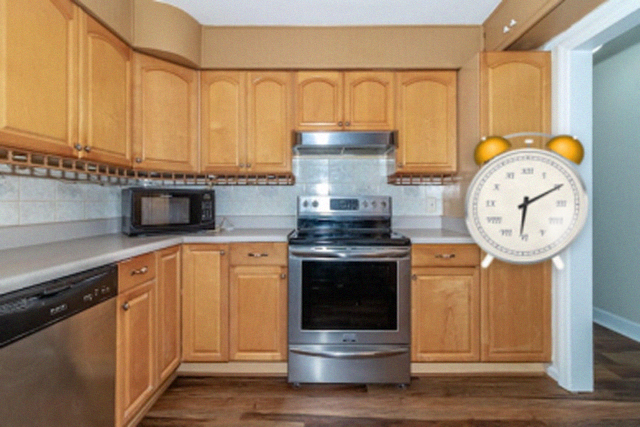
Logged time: 6,10
